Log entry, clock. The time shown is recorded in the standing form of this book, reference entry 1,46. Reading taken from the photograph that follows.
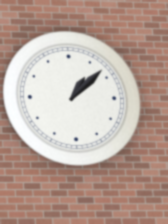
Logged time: 1,08
